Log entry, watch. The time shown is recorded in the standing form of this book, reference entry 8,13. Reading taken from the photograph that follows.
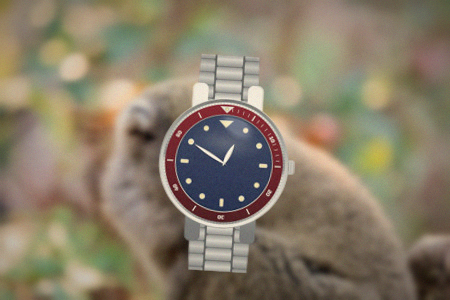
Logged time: 12,50
